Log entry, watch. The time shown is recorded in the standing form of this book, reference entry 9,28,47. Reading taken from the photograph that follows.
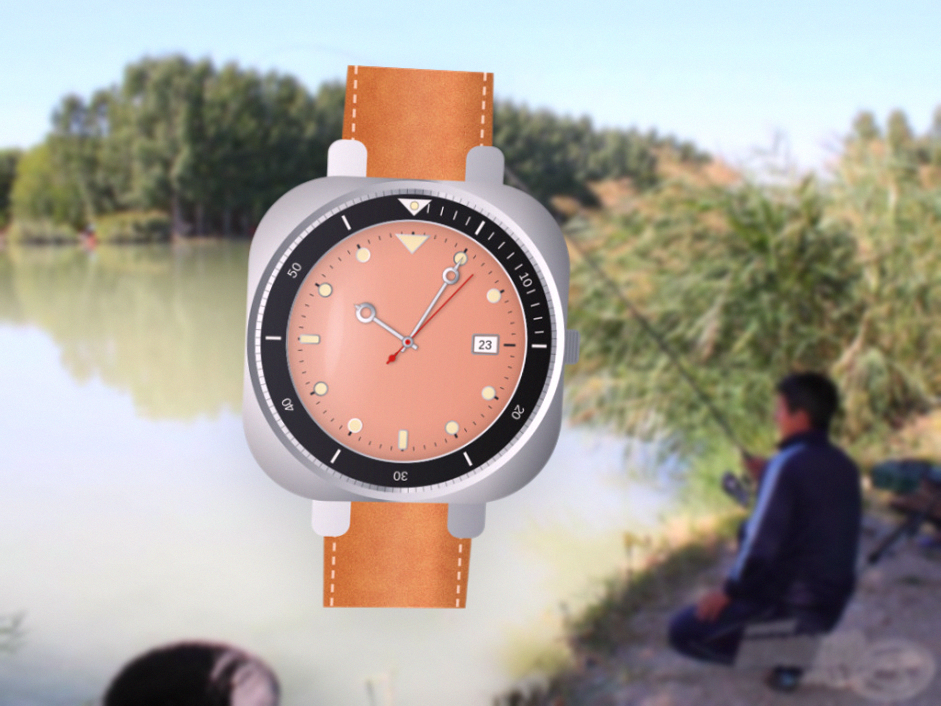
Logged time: 10,05,07
